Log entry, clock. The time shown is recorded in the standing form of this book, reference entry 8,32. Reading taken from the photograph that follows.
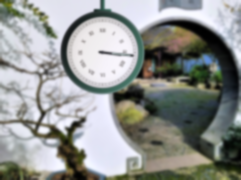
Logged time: 3,16
